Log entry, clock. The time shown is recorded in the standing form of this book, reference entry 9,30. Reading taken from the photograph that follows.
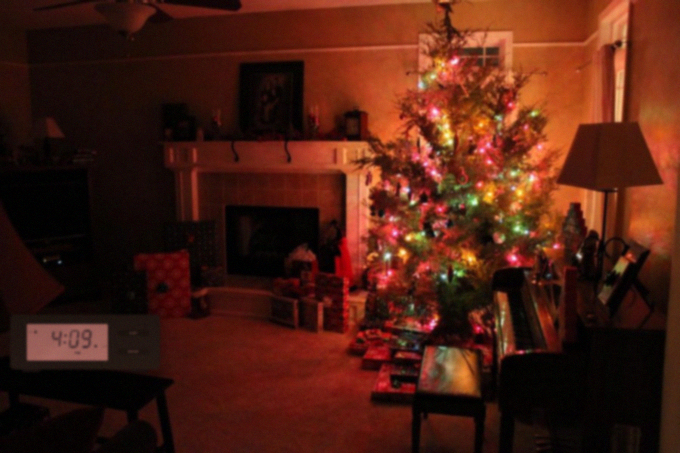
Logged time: 4,09
